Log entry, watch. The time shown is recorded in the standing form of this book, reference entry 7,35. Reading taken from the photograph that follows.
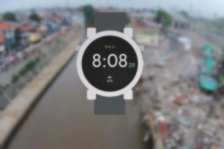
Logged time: 8,08
